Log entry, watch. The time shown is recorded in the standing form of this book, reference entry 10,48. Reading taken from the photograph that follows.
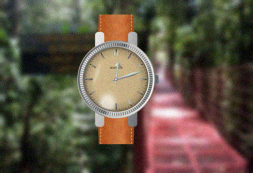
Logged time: 12,12
